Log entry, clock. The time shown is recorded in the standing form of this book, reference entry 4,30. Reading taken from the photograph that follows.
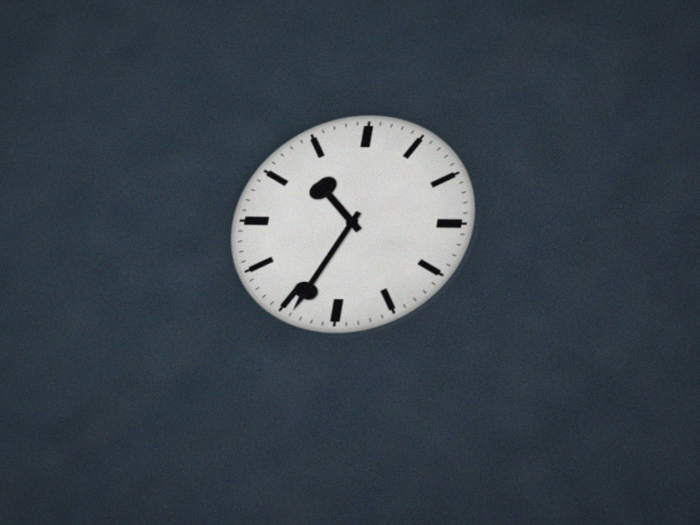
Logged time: 10,34
